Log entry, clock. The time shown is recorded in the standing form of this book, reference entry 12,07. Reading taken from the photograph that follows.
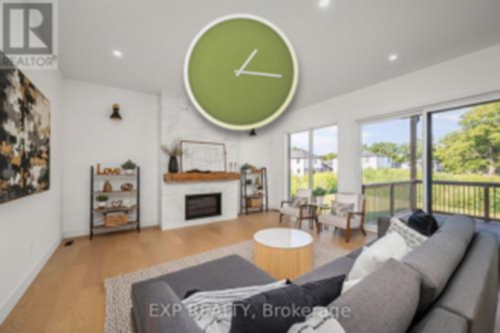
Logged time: 1,16
